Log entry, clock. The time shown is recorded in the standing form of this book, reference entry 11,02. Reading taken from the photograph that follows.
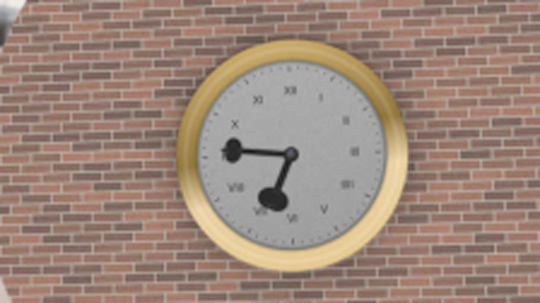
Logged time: 6,46
